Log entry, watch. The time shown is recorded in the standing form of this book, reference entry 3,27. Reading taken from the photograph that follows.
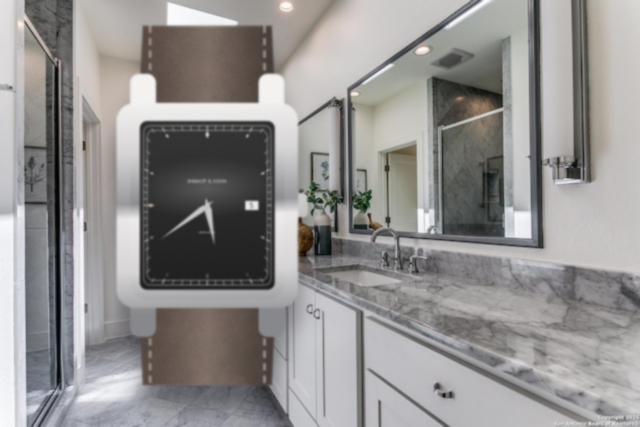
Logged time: 5,39
